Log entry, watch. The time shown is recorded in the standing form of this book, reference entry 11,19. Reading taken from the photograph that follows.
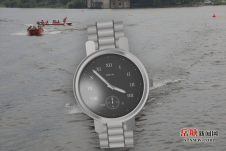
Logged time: 3,53
